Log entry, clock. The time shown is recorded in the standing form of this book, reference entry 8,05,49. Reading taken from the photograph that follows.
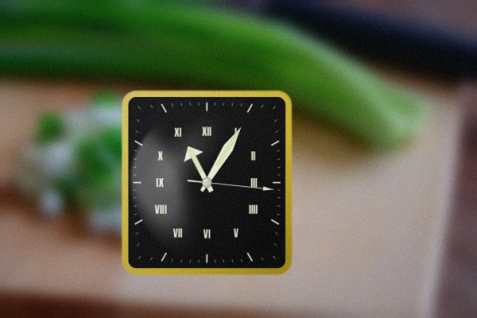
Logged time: 11,05,16
